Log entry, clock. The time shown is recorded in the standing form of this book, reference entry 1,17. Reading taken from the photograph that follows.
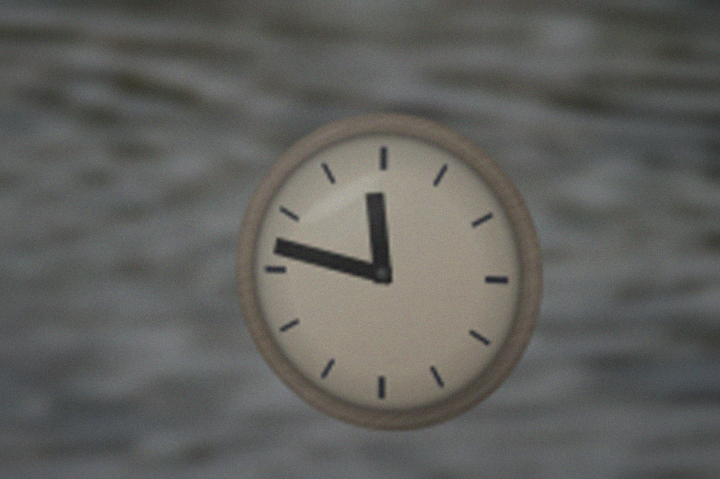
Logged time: 11,47
